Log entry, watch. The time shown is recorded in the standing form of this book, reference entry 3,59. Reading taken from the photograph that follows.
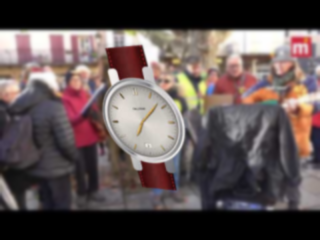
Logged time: 7,08
